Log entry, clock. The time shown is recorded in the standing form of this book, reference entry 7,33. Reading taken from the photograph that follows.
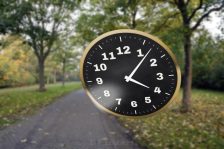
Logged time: 4,07
